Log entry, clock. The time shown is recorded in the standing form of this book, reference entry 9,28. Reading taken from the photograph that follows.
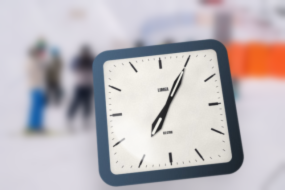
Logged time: 7,05
